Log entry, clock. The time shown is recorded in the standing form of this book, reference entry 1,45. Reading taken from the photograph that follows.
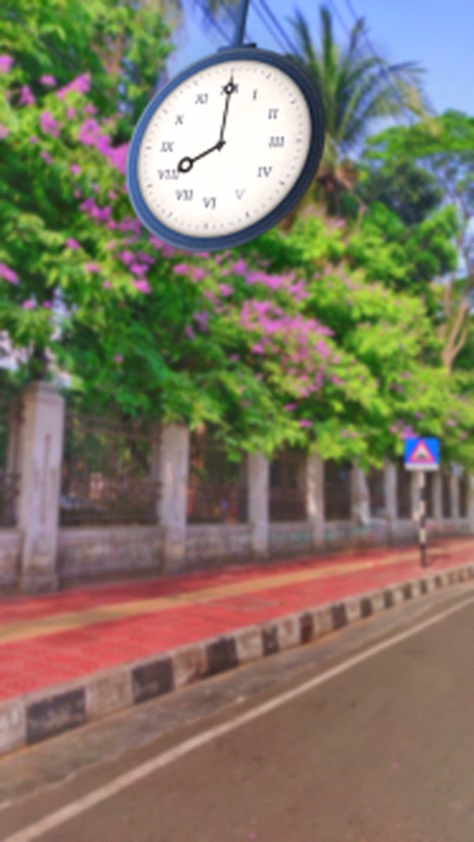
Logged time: 8,00
